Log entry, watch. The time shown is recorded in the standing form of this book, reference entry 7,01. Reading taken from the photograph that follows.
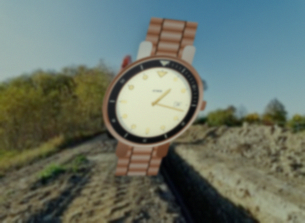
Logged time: 1,17
